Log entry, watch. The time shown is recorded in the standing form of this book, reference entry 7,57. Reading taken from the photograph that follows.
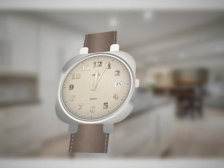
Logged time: 12,04
